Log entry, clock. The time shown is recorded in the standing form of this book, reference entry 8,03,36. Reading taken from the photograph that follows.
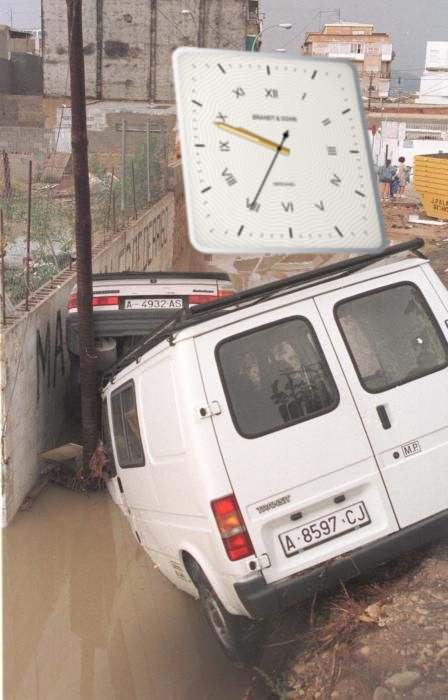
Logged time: 9,48,35
